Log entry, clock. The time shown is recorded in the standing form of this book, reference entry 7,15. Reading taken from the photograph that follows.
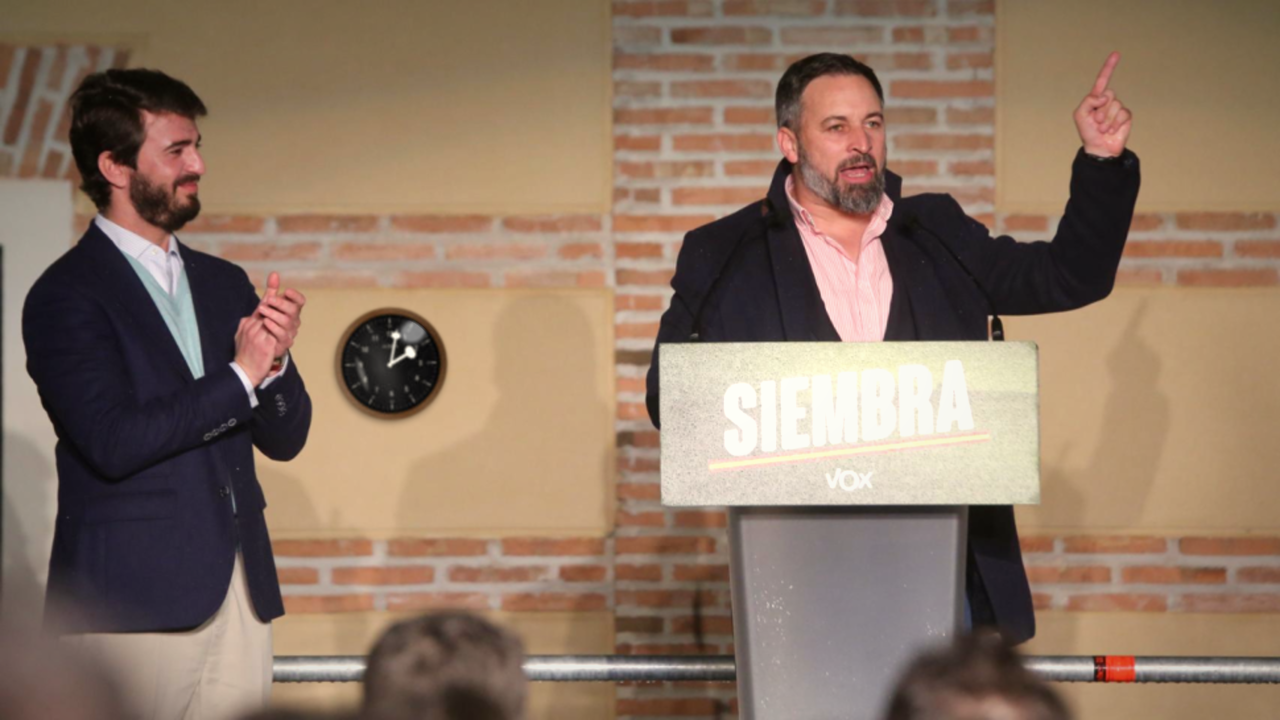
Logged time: 2,02
